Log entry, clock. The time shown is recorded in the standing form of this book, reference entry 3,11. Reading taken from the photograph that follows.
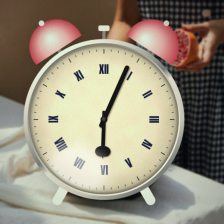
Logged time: 6,04
